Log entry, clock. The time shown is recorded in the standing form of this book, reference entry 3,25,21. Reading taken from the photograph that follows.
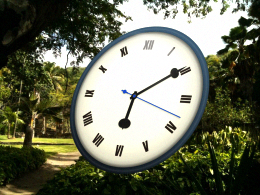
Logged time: 6,09,18
